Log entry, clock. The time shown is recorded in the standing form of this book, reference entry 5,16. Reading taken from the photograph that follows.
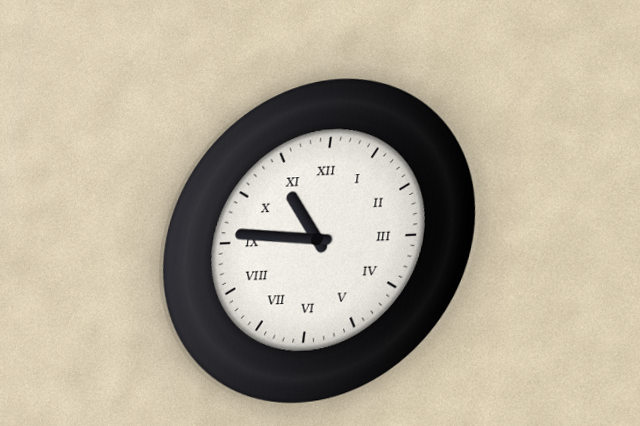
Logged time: 10,46
